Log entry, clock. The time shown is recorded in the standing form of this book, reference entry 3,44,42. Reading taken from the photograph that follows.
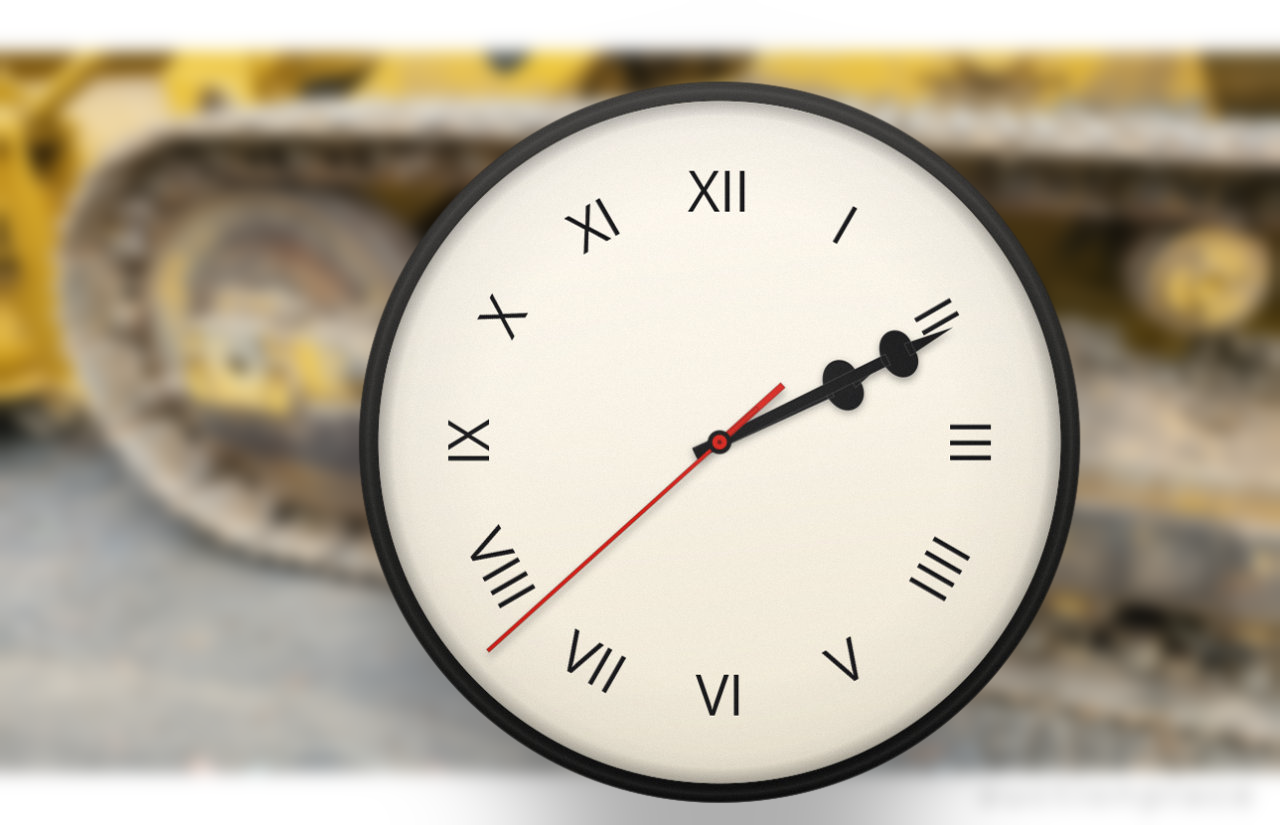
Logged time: 2,10,38
